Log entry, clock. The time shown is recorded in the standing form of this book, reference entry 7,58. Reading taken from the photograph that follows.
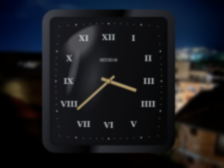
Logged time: 3,38
